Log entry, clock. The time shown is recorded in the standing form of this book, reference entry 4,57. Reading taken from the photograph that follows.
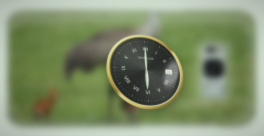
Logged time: 6,00
